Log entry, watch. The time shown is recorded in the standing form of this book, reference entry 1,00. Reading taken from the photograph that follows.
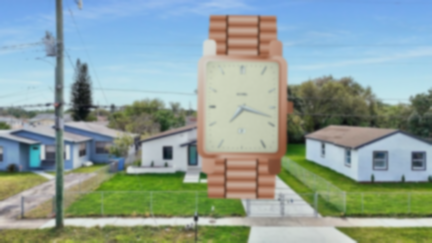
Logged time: 7,18
